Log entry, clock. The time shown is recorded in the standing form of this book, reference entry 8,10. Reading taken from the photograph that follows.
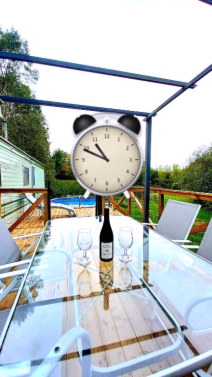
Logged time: 10,49
